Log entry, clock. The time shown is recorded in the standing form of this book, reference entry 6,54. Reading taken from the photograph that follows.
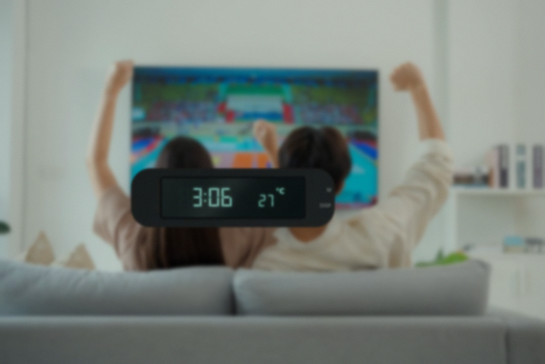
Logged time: 3,06
